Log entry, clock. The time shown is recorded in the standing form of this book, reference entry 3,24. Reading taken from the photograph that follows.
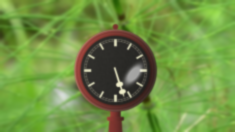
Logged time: 5,27
